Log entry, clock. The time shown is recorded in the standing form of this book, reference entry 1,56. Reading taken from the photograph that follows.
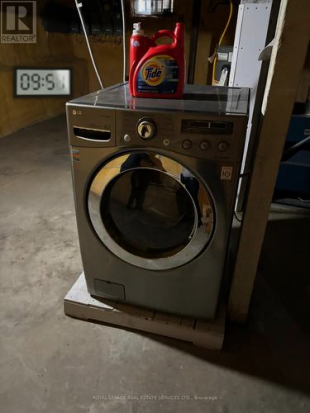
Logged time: 9,51
